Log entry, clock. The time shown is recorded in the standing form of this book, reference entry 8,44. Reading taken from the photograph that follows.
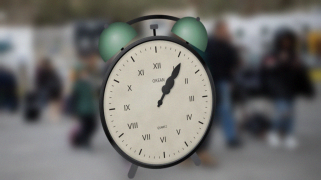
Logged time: 1,06
